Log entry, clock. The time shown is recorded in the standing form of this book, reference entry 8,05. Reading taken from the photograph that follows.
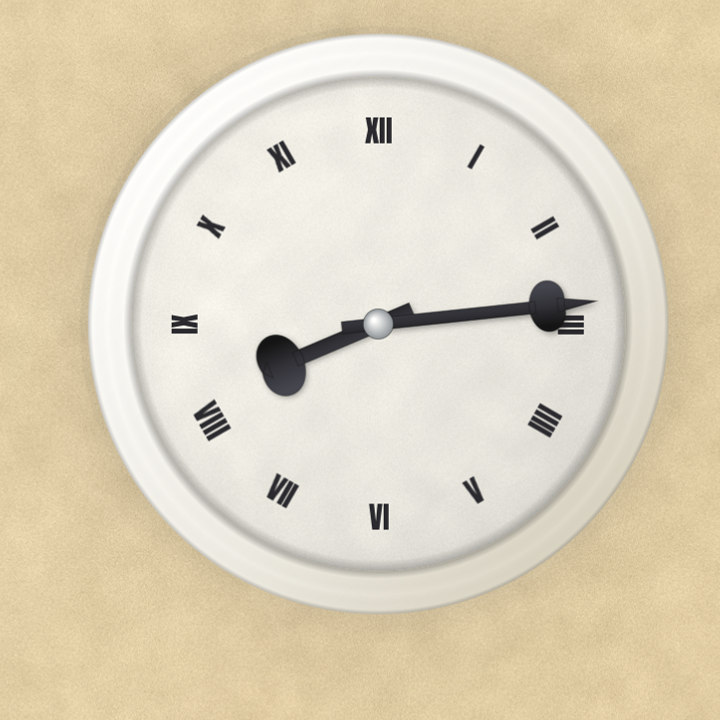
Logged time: 8,14
